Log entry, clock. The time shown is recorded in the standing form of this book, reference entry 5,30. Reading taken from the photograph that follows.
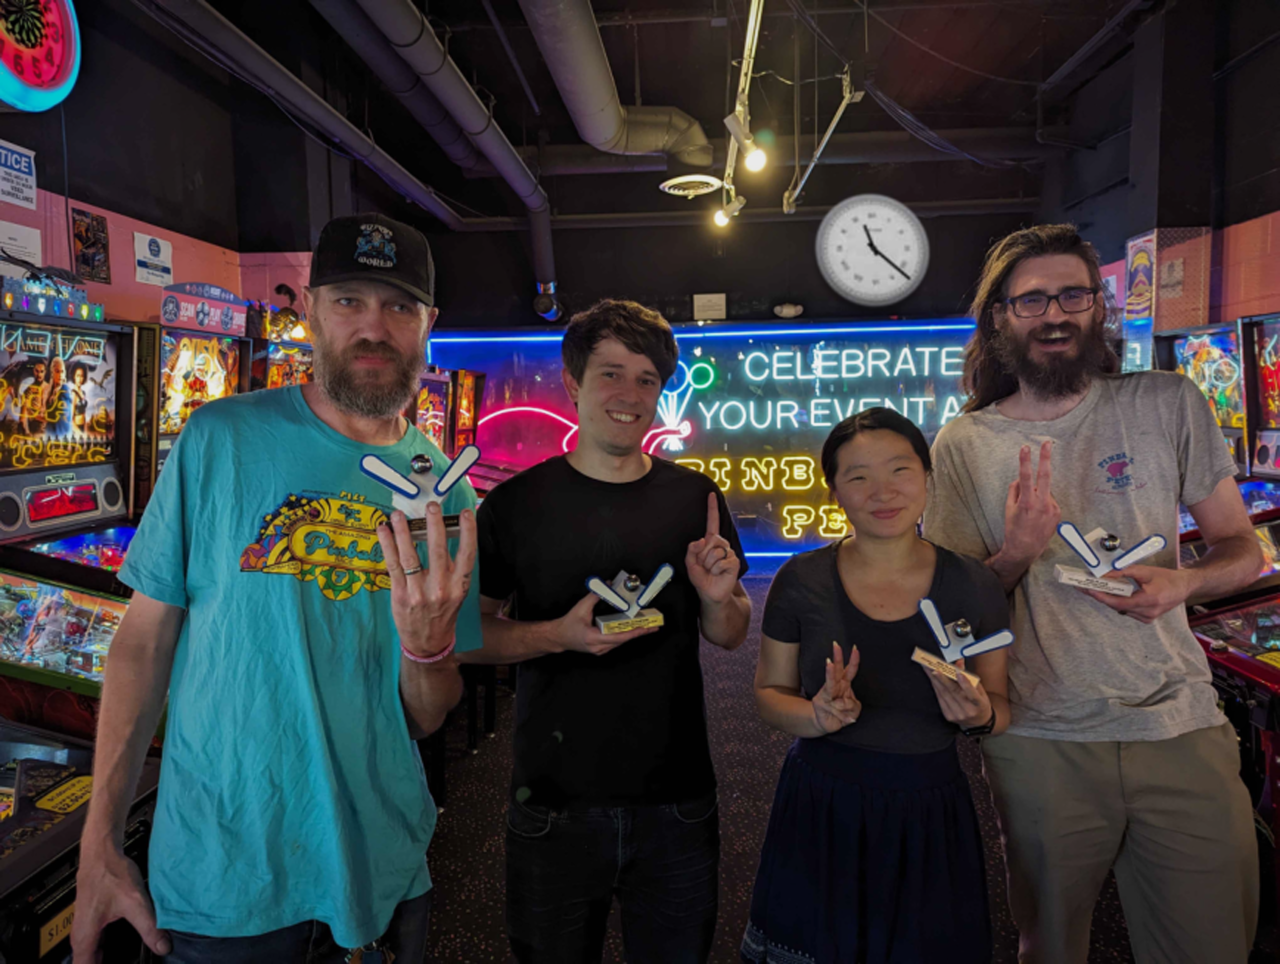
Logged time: 11,22
